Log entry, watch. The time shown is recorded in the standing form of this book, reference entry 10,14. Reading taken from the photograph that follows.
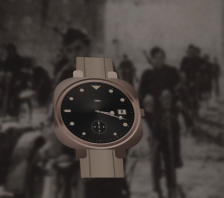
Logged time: 3,18
